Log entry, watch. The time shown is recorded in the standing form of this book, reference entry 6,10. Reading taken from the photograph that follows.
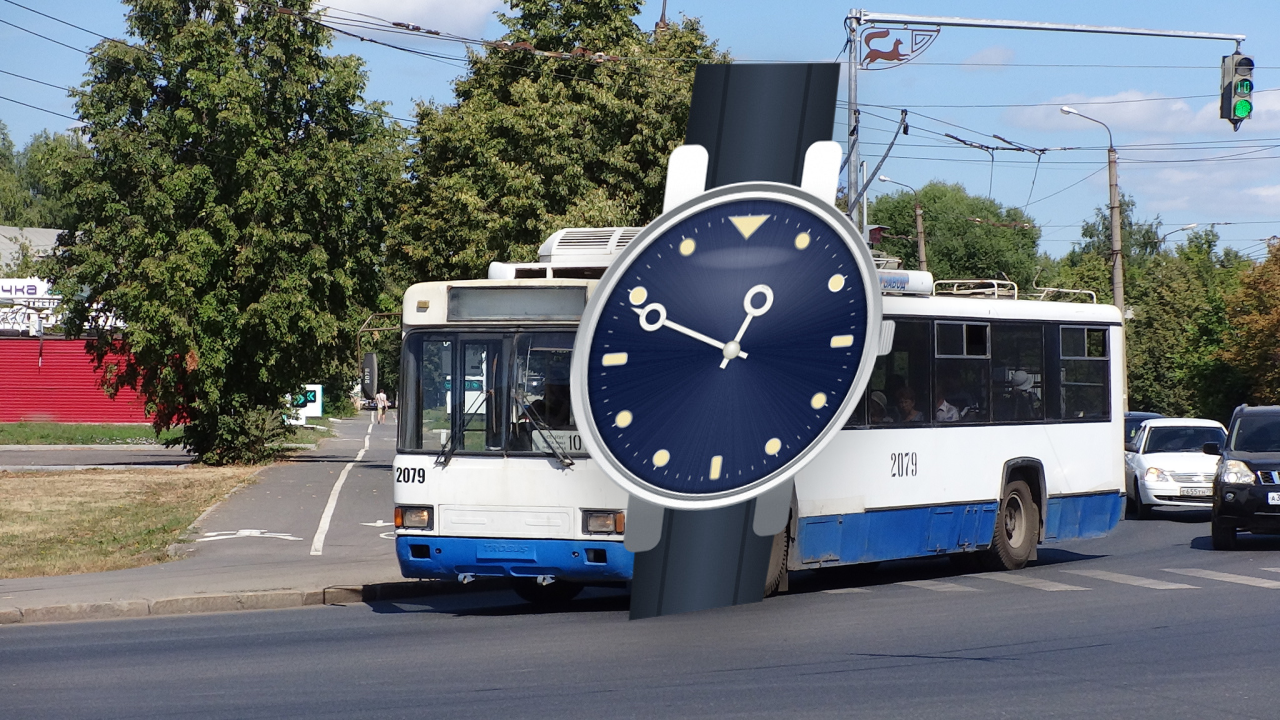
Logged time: 12,49
